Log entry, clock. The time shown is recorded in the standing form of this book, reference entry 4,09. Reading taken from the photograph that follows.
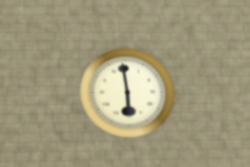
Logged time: 5,59
